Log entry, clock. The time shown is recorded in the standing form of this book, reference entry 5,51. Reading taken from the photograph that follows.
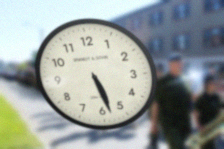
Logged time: 5,28
